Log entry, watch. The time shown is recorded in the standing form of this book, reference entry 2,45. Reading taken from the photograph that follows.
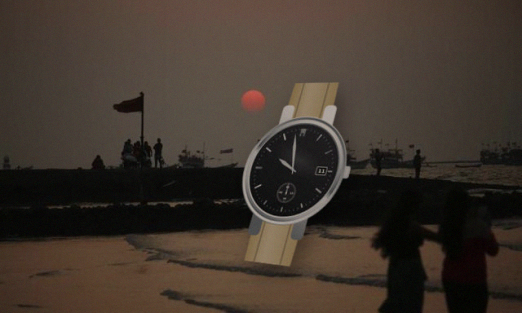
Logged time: 9,58
